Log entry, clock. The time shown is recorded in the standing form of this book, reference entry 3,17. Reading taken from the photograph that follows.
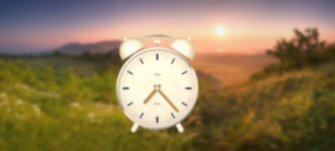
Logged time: 7,23
